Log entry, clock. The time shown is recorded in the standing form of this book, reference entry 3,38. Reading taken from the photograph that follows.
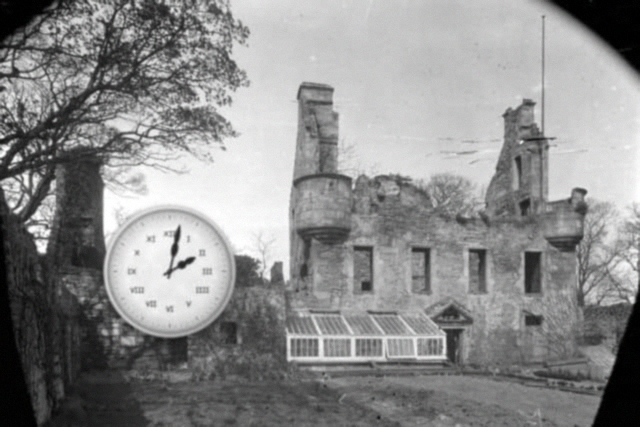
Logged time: 2,02
